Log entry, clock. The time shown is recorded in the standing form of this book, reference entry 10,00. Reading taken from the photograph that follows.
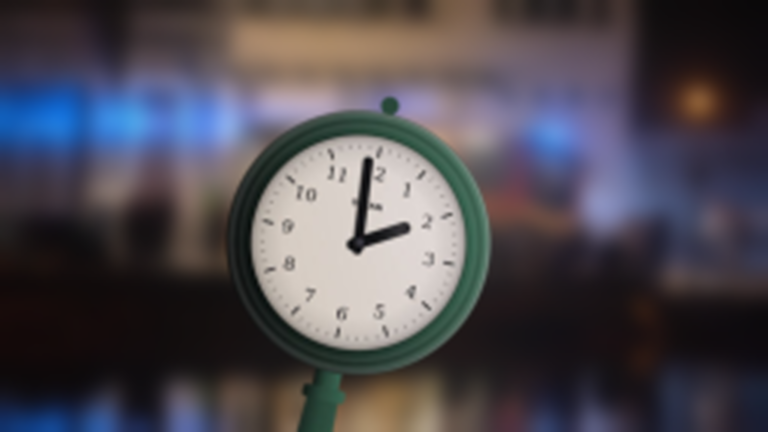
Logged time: 1,59
